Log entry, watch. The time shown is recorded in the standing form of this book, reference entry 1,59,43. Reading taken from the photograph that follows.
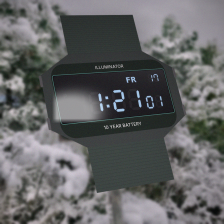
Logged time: 1,21,01
